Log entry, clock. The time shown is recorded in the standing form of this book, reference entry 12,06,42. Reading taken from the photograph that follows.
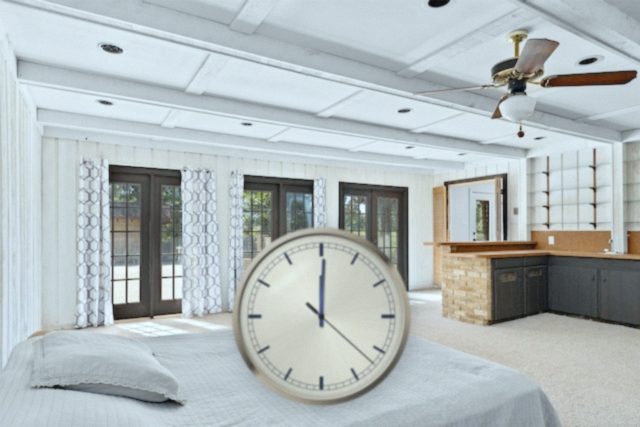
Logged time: 12,00,22
